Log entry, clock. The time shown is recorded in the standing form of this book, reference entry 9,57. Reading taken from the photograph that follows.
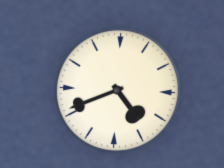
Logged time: 4,41
